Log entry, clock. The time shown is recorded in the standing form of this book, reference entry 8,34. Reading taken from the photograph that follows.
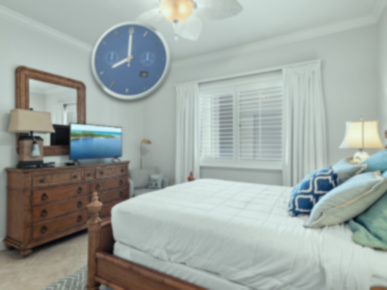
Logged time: 8,00
